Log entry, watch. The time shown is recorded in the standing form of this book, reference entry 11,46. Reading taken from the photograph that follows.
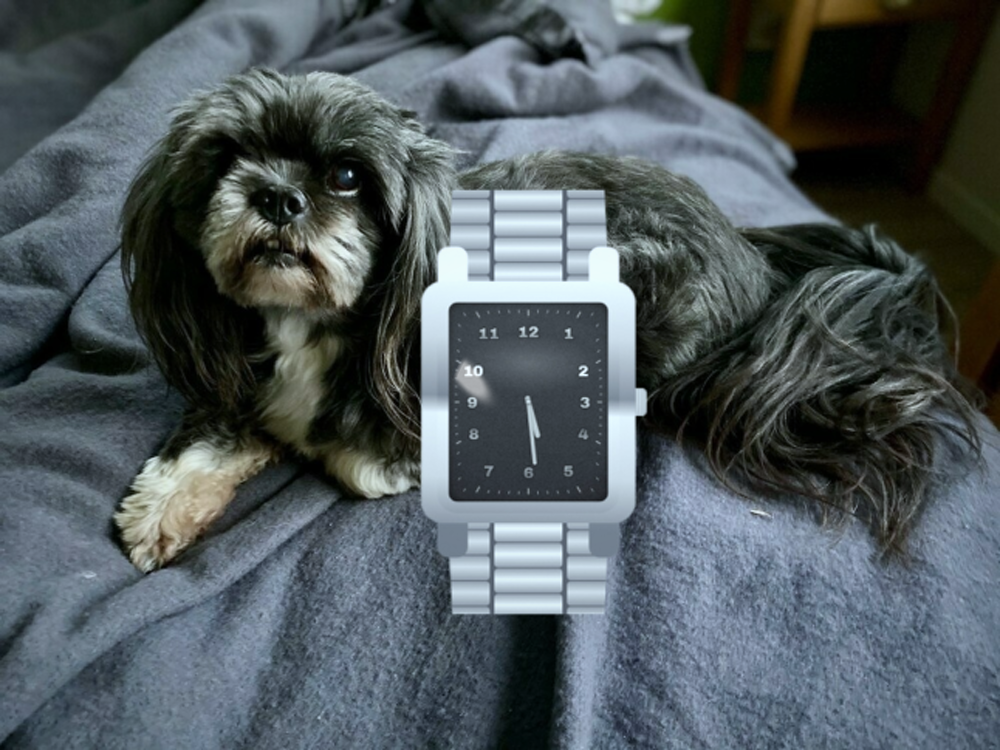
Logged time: 5,29
